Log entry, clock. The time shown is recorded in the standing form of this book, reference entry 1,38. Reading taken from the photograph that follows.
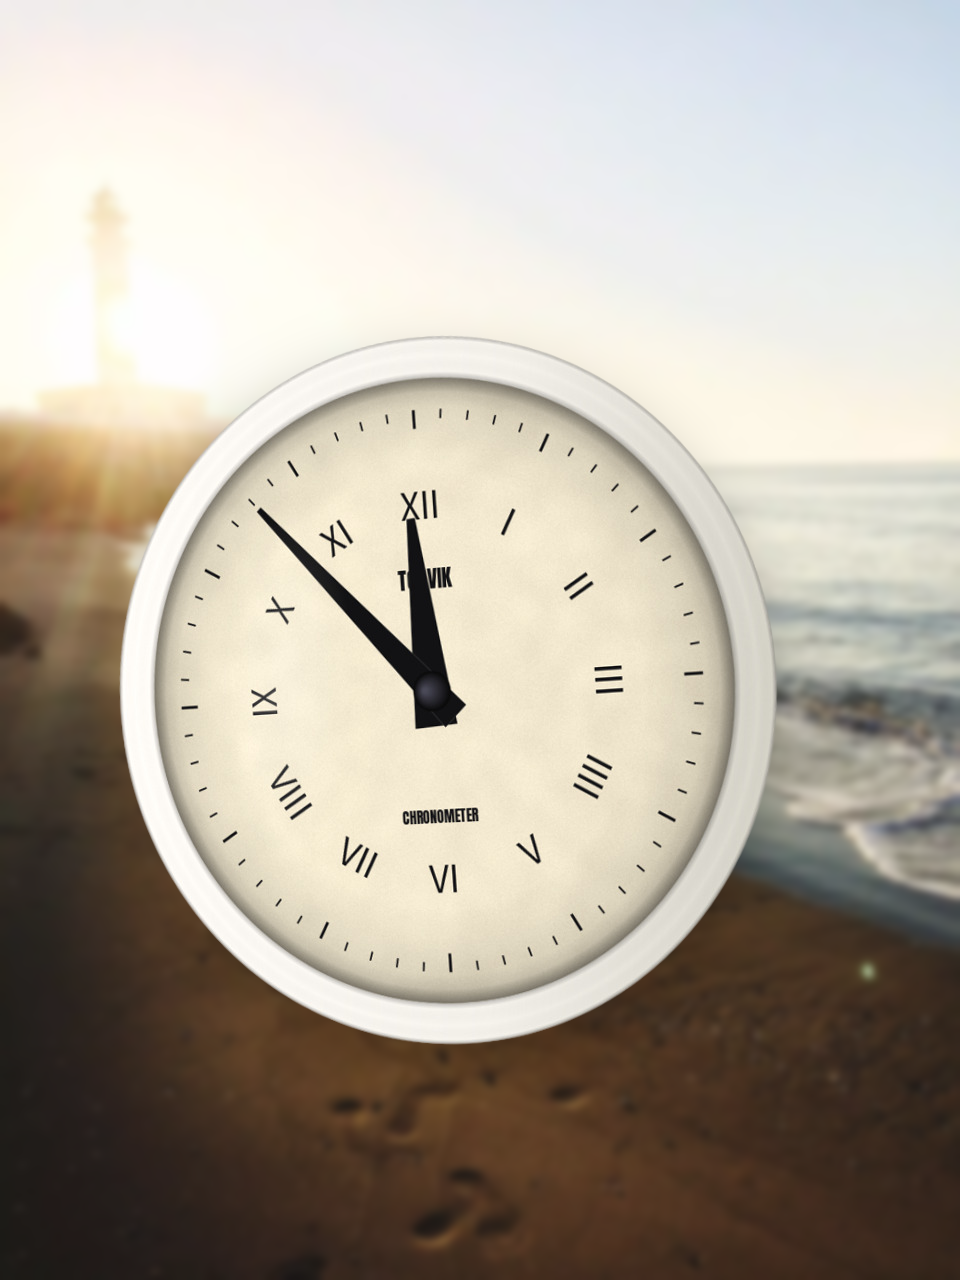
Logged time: 11,53
